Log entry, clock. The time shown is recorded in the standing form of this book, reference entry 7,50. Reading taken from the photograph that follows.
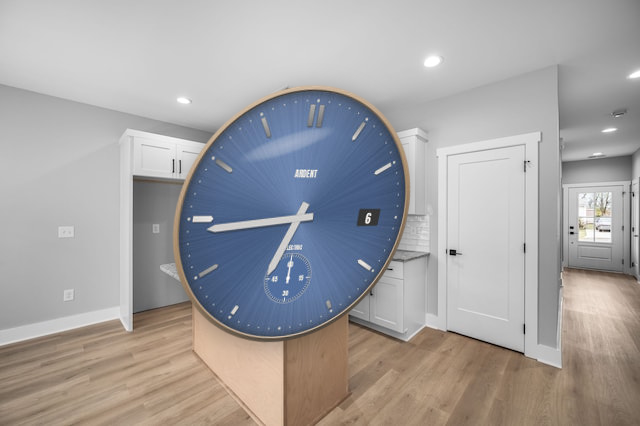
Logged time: 6,44
